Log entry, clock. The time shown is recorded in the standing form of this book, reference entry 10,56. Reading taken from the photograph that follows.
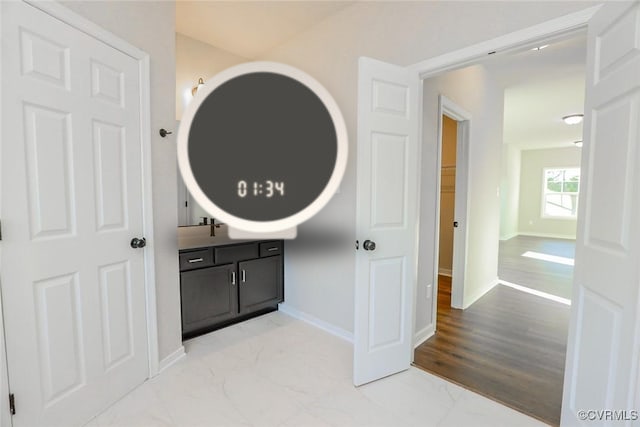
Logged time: 1,34
